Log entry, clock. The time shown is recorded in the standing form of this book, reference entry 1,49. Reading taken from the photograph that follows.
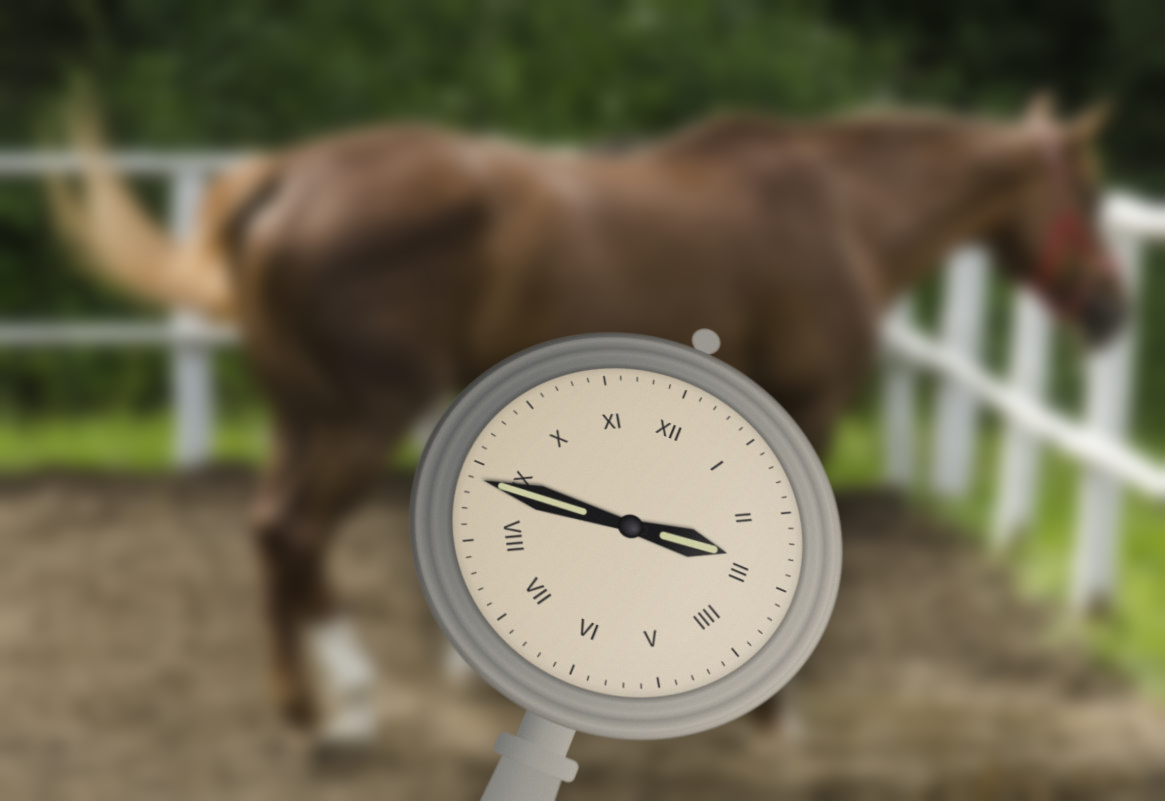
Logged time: 2,44
